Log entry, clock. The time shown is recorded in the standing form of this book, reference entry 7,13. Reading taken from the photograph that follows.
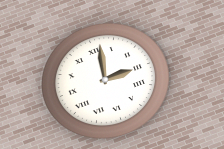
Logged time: 3,02
